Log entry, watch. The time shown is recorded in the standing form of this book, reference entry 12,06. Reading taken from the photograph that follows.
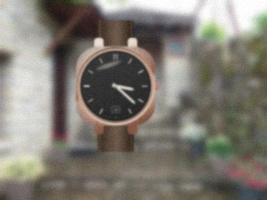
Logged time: 3,22
